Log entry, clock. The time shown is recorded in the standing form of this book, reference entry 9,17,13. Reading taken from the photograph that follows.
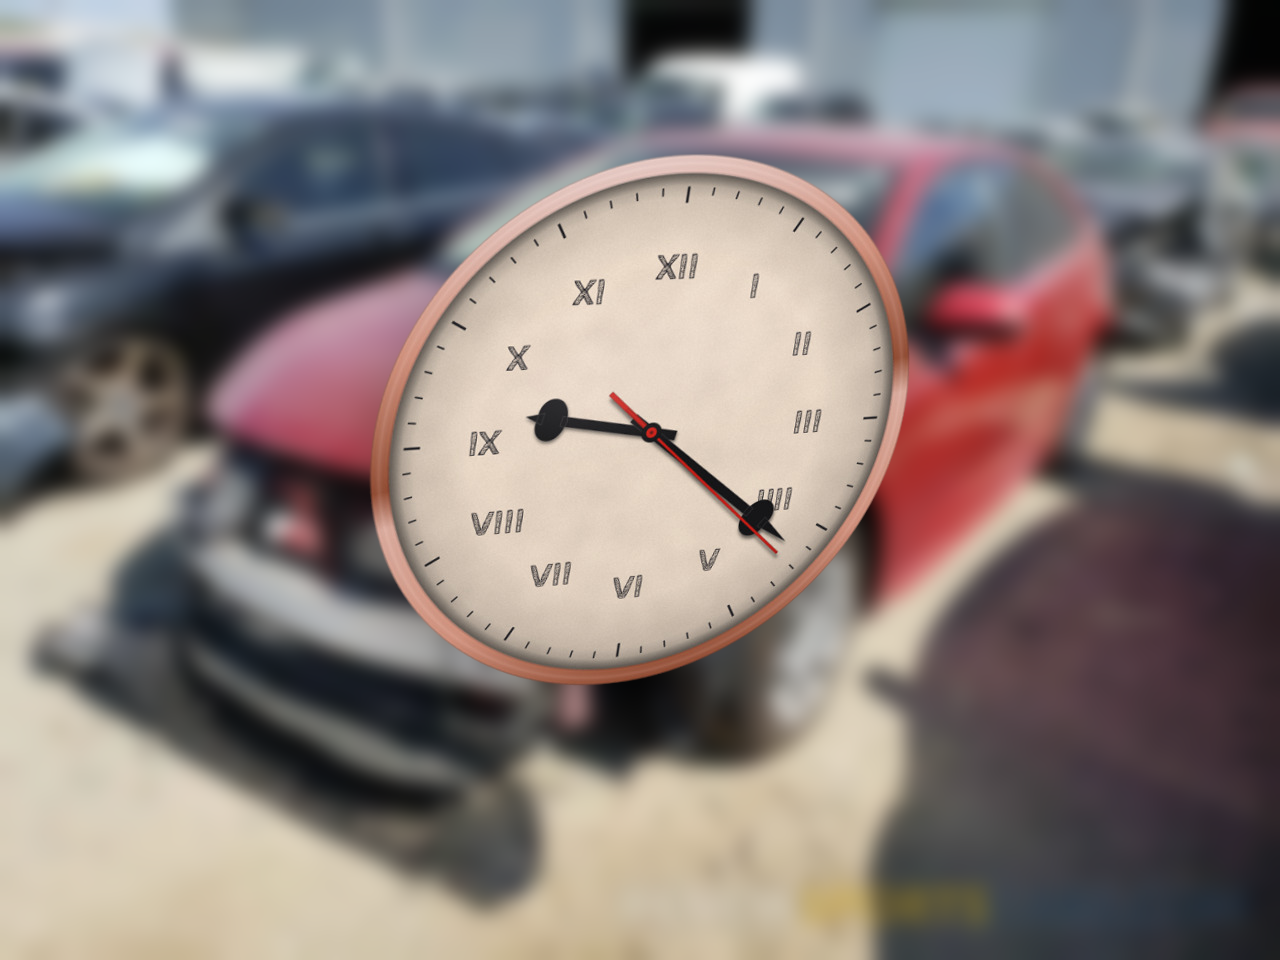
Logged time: 9,21,22
